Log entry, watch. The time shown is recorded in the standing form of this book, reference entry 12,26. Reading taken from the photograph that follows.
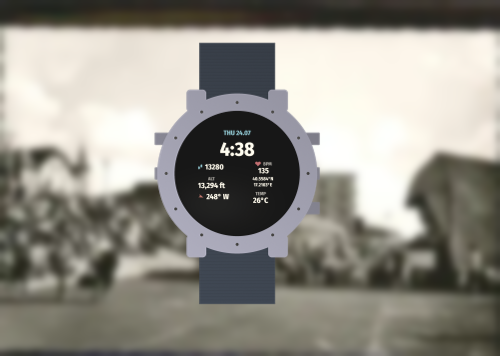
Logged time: 4,38
